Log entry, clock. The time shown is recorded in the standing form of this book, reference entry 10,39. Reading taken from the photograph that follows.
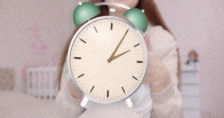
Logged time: 2,05
